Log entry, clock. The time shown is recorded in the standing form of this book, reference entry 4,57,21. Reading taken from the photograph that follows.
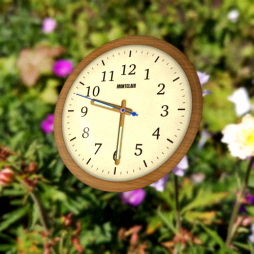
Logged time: 9,29,48
